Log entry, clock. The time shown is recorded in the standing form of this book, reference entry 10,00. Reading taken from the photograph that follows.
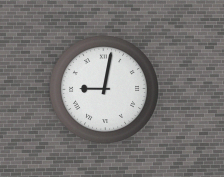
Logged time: 9,02
